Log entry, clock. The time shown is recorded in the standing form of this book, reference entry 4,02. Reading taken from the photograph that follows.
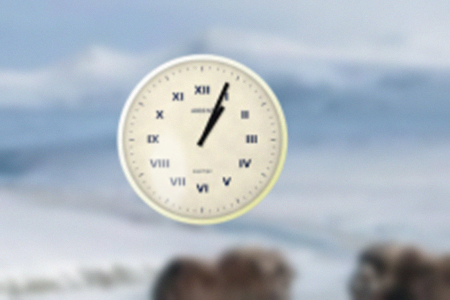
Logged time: 1,04
